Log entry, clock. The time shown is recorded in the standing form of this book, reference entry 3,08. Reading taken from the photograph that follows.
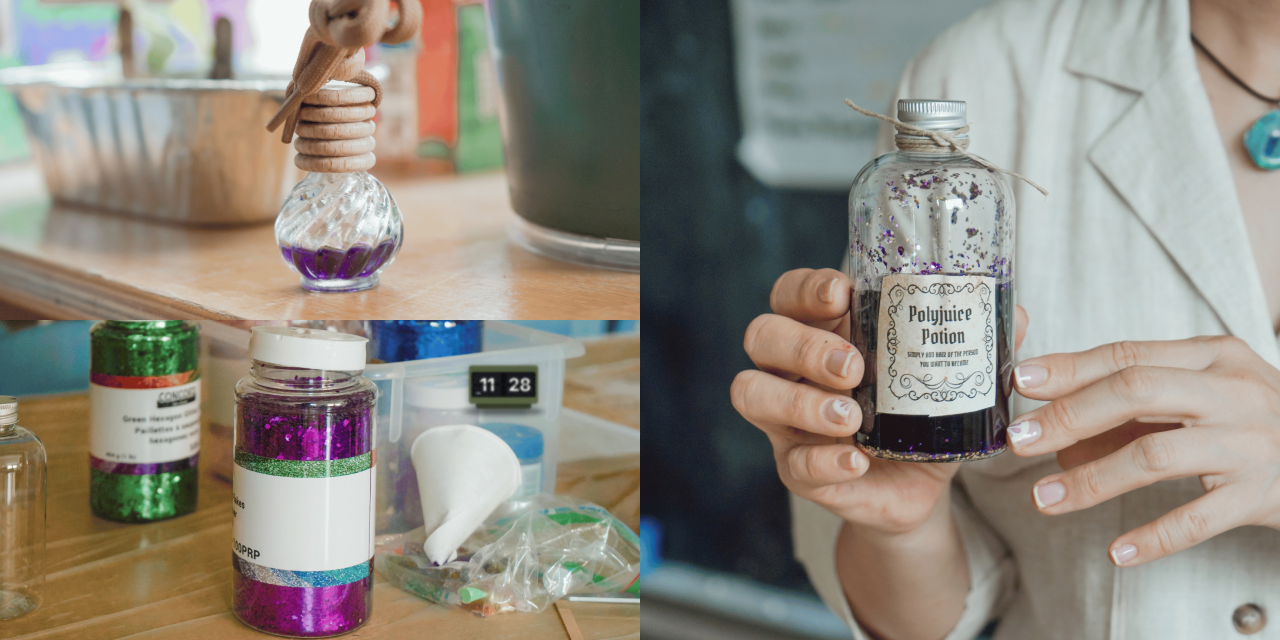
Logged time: 11,28
